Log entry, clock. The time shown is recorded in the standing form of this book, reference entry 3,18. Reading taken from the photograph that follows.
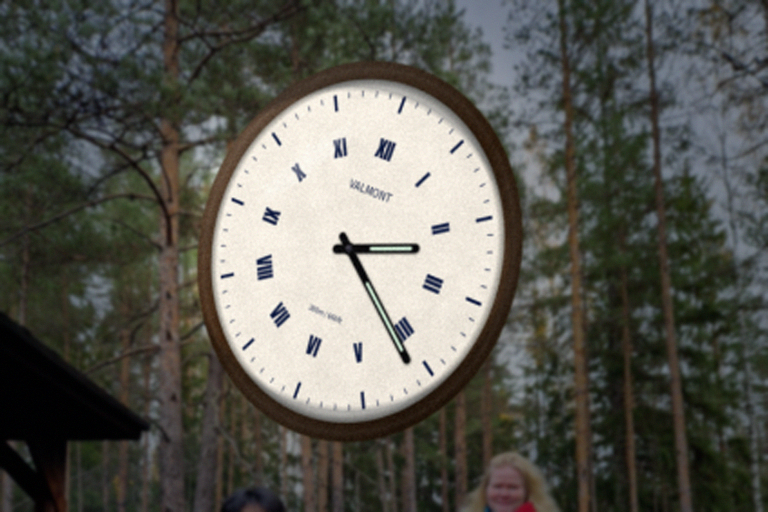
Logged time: 2,21
